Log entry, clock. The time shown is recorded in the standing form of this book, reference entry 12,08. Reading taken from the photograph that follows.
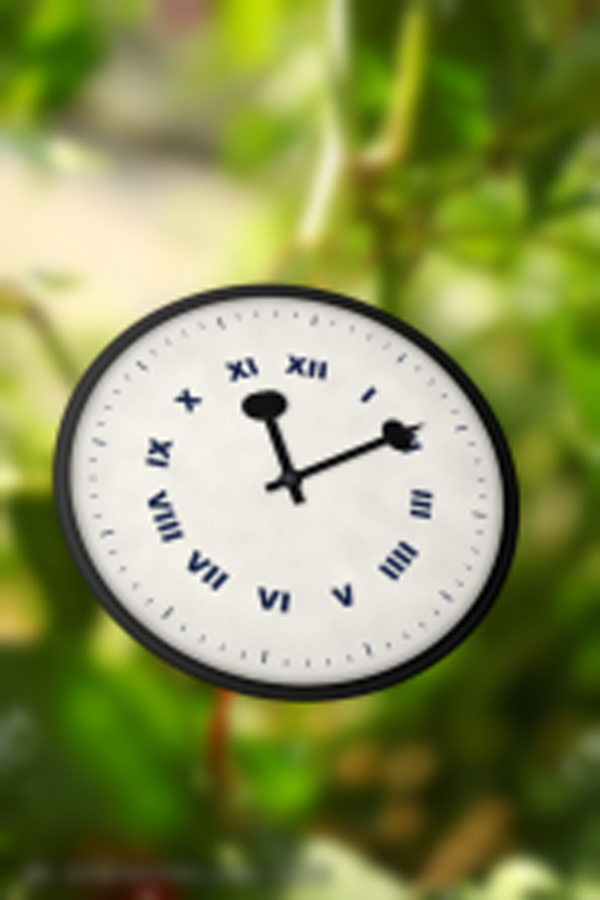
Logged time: 11,09
